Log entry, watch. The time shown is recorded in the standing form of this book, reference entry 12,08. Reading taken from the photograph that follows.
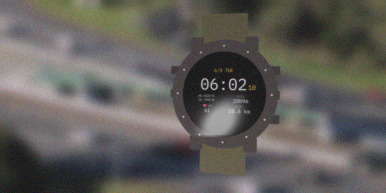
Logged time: 6,02
